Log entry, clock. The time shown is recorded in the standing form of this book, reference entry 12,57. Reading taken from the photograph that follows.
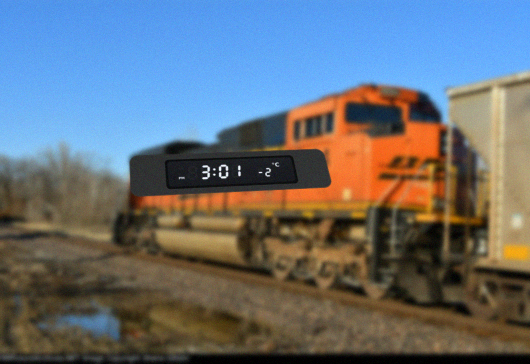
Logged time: 3,01
